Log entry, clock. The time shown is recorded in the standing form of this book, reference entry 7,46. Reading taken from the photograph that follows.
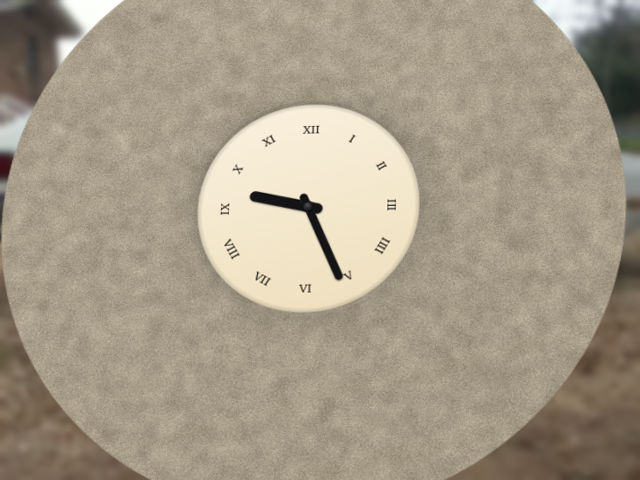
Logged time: 9,26
